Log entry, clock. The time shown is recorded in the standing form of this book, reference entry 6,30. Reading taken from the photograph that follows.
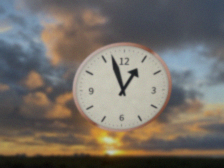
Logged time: 12,57
